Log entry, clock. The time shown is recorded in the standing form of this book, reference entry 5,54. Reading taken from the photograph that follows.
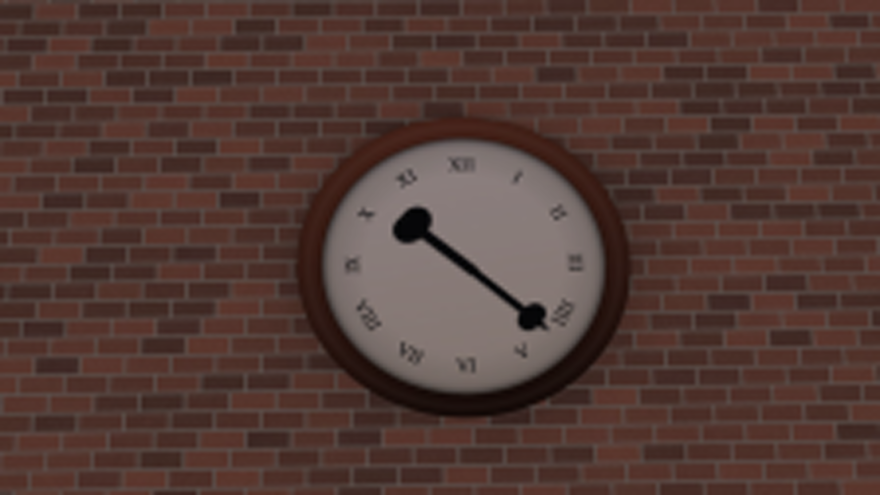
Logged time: 10,22
